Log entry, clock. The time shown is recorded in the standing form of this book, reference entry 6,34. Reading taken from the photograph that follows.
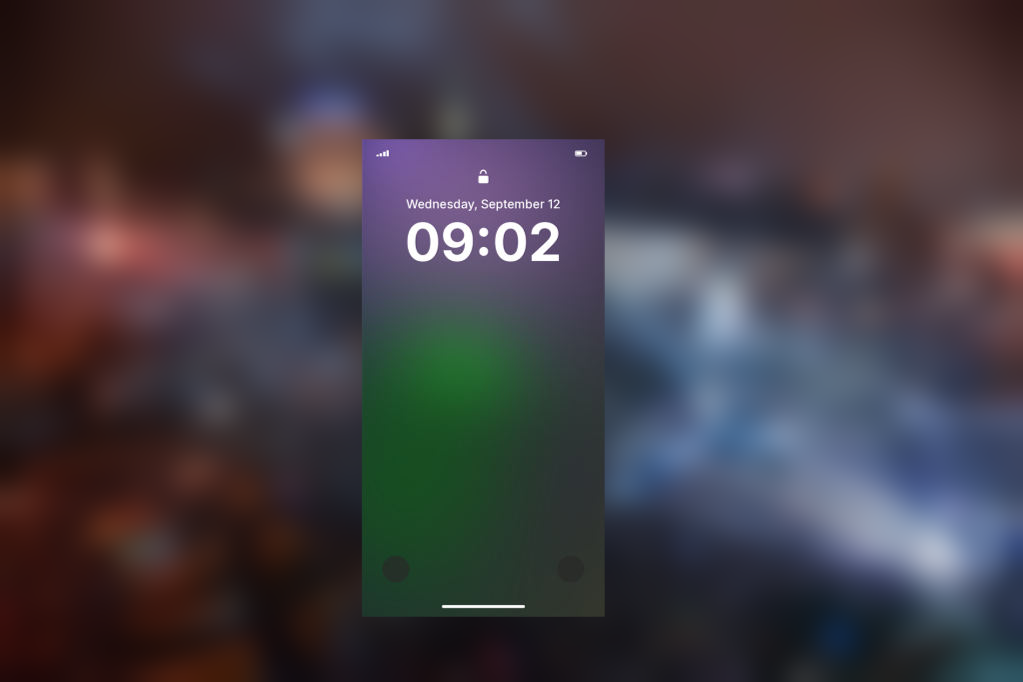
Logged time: 9,02
